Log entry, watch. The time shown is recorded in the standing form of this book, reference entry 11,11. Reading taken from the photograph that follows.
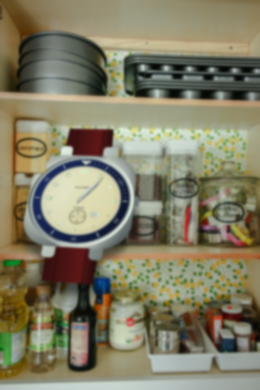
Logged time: 1,06
